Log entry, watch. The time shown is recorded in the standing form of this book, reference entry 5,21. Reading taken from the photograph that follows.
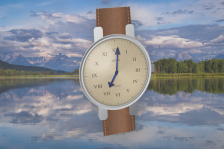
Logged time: 7,01
